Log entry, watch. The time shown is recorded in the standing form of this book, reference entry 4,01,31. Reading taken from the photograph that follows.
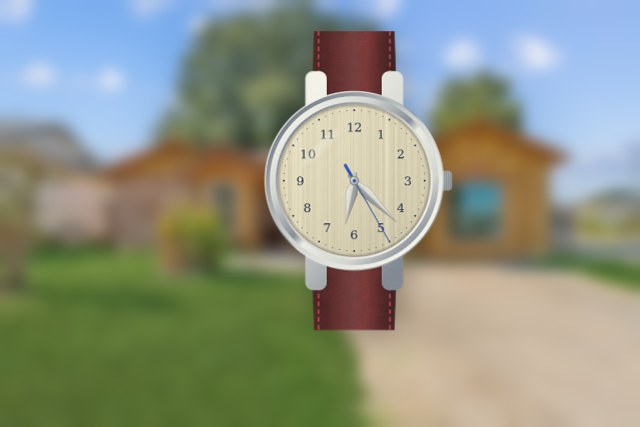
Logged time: 6,22,25
